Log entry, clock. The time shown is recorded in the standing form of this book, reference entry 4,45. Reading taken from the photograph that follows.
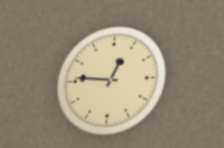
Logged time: 12,46
